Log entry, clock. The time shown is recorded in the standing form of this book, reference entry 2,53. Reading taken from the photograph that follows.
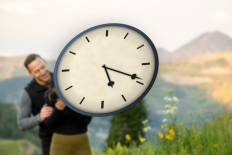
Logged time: 5,19
